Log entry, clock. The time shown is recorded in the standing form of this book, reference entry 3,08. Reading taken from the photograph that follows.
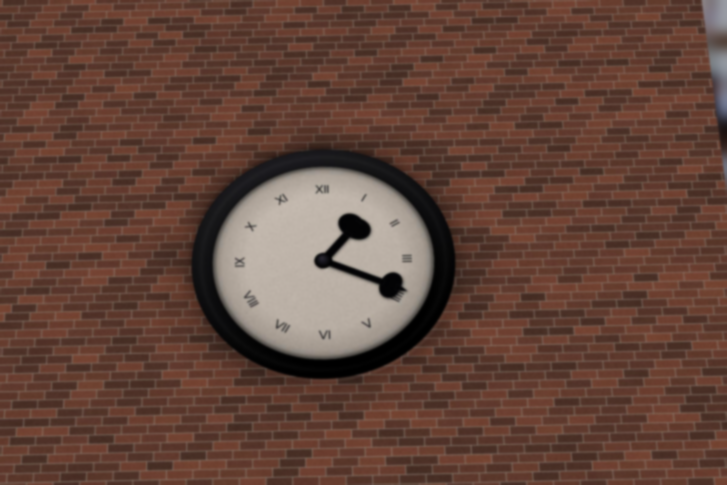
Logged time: 1,19
